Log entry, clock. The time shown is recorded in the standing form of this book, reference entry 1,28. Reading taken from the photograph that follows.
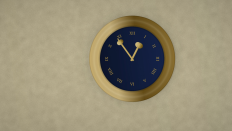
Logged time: 12,54
